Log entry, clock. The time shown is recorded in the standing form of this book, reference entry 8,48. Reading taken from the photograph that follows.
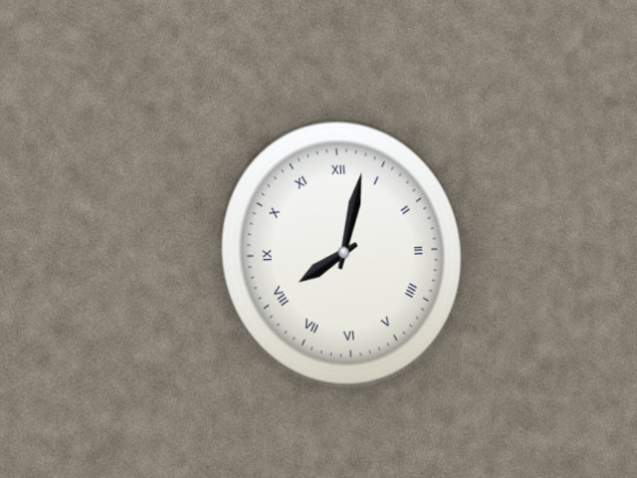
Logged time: 8,03
